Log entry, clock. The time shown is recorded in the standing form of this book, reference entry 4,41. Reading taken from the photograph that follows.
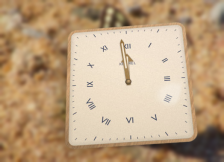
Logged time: 11,59
